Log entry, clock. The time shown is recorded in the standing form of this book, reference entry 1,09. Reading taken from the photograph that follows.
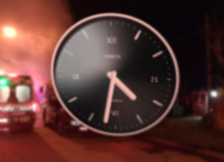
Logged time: 4,32
